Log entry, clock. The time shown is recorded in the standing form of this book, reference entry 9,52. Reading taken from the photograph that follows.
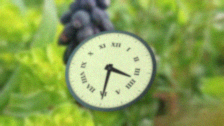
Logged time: 3,30
